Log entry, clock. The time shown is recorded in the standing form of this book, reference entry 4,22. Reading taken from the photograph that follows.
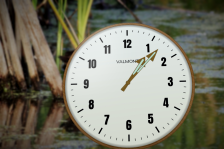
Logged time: 1,07
